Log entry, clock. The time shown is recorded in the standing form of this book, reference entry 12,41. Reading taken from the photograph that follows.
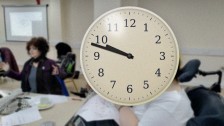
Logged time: 9,48
